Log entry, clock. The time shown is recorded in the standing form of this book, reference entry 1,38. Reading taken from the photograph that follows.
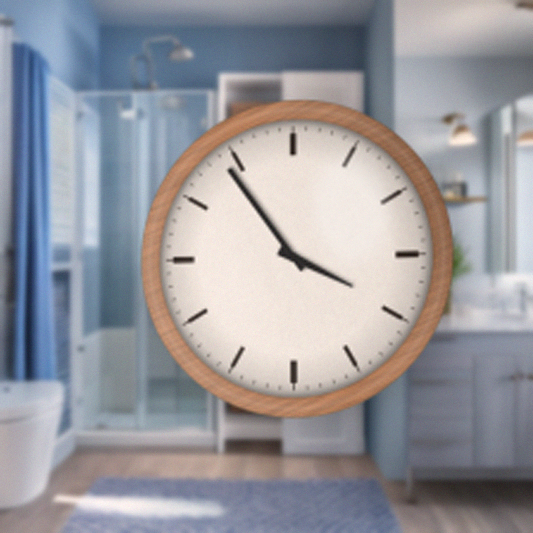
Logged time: 3,54
